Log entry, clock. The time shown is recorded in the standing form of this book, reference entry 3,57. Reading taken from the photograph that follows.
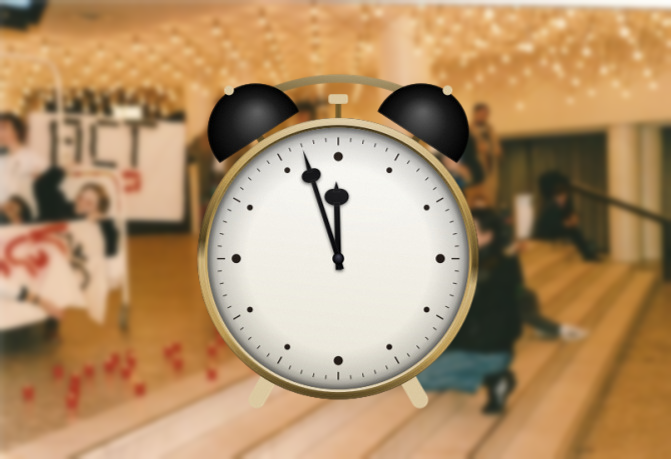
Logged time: 11,57
